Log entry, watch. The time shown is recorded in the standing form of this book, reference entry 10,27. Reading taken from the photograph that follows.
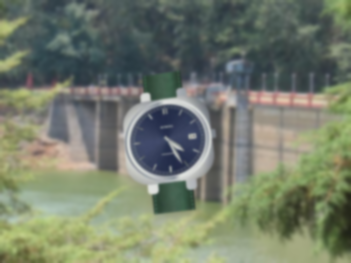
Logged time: 4,26
